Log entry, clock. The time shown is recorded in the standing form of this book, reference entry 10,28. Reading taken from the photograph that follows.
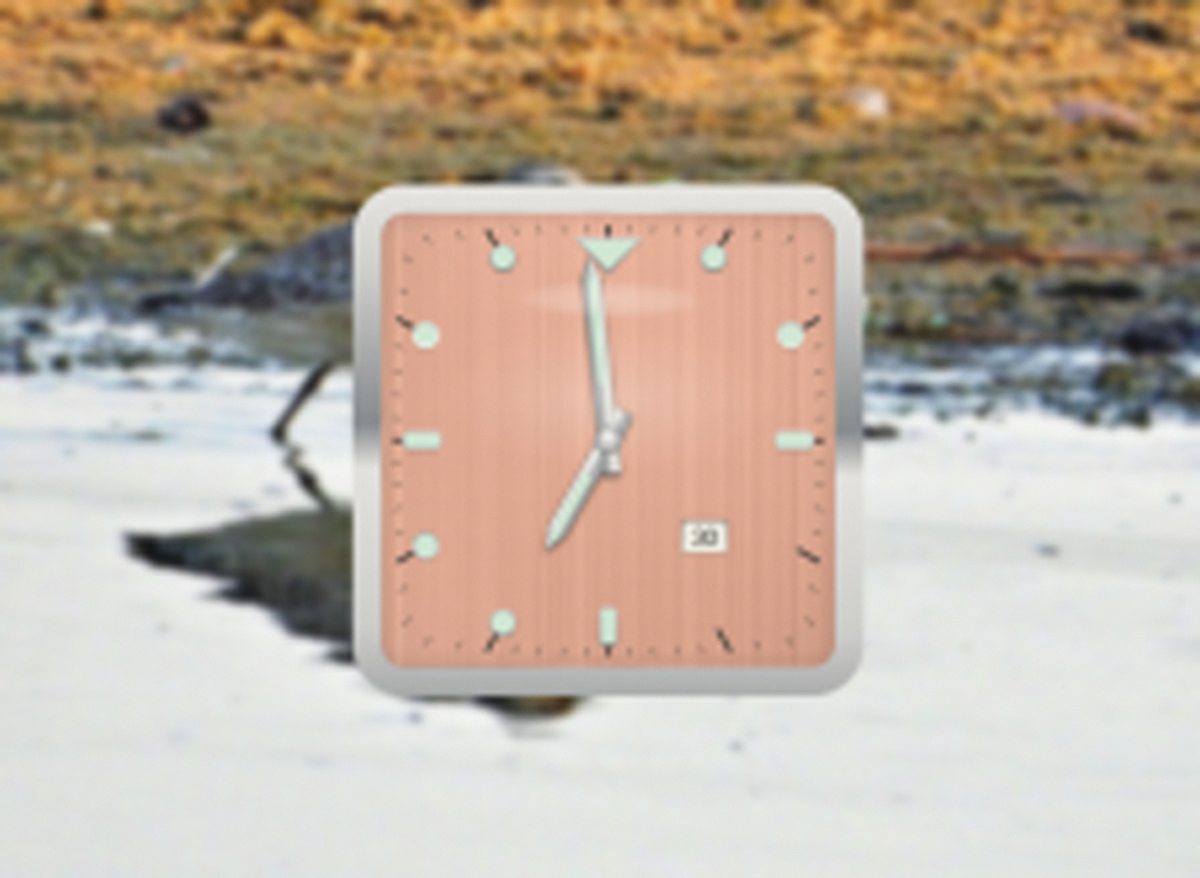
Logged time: 6,59
